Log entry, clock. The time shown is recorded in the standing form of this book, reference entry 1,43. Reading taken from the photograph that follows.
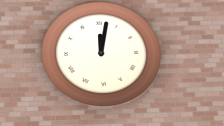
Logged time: 12,02
